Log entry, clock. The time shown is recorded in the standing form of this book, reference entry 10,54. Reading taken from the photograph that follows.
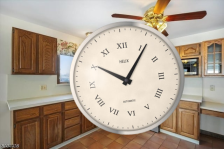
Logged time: 10,06
